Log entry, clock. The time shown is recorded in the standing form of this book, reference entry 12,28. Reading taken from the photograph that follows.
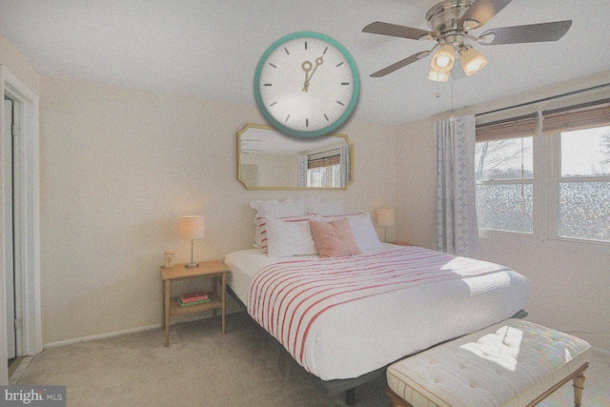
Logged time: 12,05
